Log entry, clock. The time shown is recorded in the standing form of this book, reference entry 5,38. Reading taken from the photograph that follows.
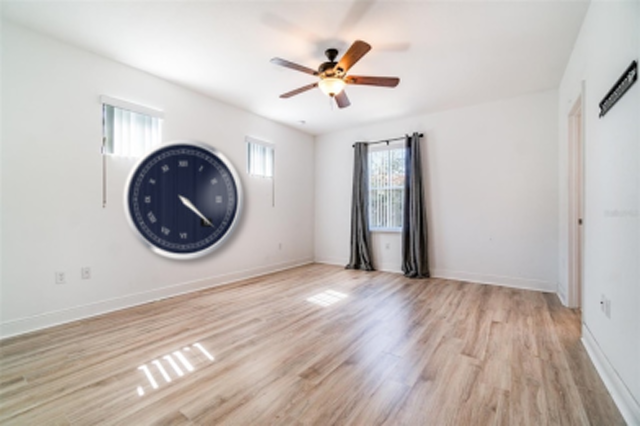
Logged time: 4,22
